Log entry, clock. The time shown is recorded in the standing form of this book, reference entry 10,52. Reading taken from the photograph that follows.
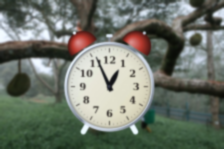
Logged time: 12,56
